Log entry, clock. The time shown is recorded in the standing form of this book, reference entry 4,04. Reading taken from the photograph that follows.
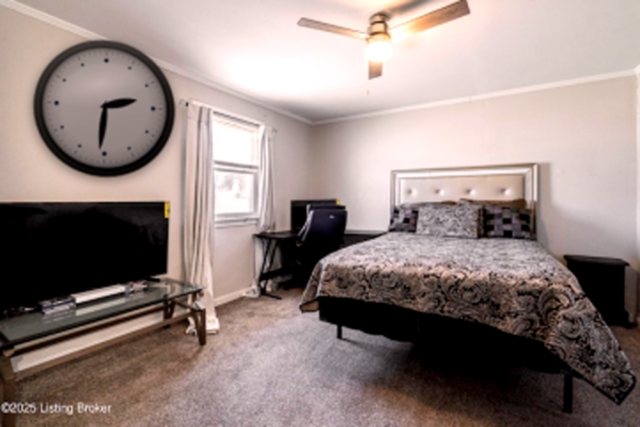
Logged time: 2,31
